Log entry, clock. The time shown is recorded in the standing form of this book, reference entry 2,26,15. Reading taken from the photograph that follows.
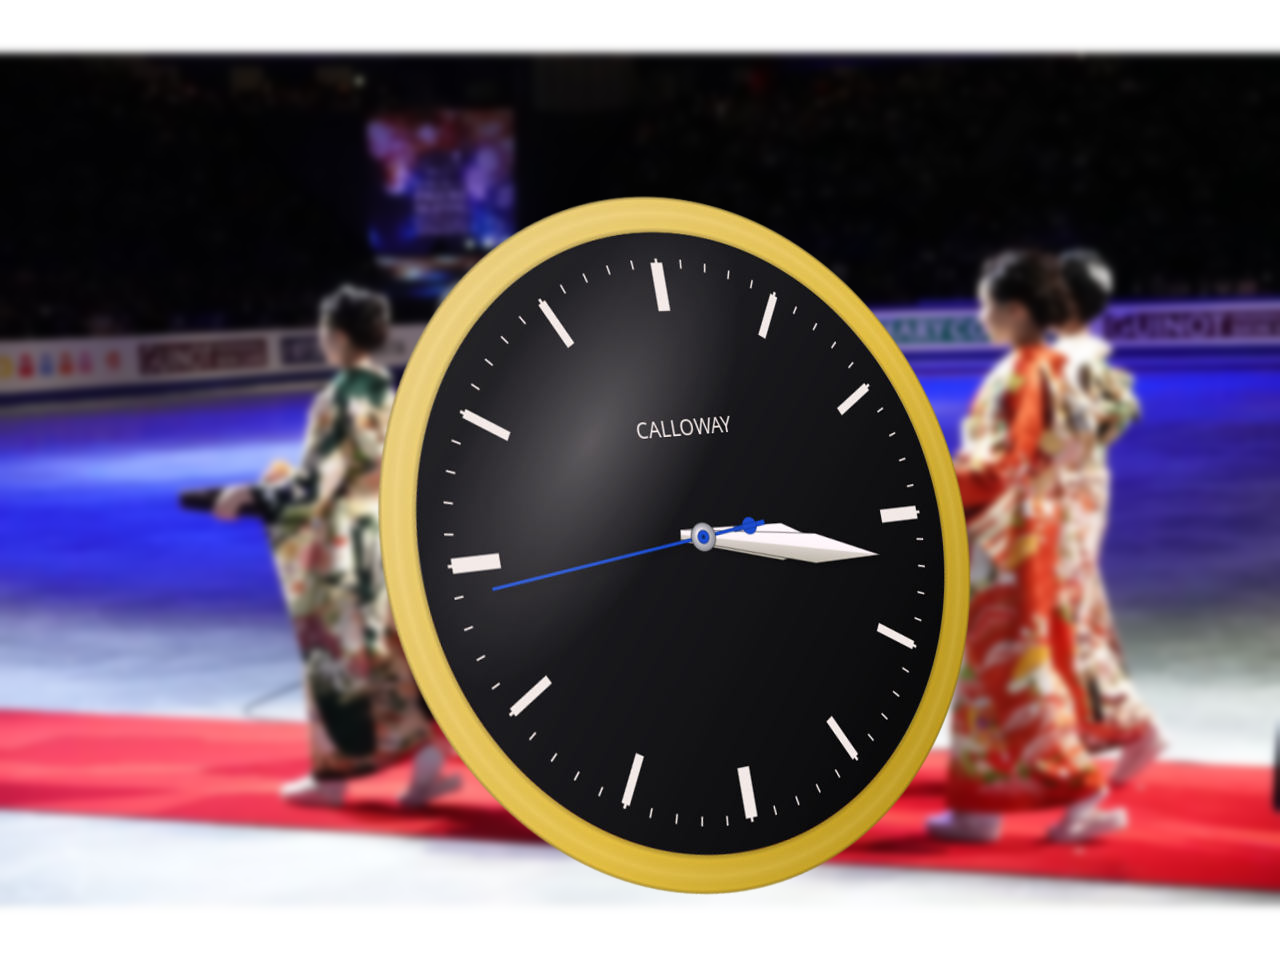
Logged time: 3,16,44
